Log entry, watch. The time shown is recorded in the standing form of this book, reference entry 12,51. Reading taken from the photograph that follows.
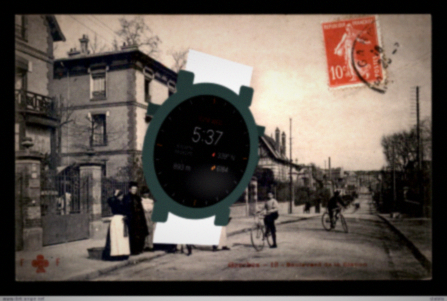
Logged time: 5,37
